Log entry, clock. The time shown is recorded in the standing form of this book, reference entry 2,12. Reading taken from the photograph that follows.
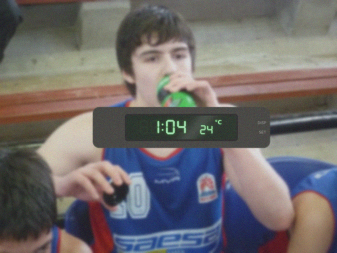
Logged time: 1,04
